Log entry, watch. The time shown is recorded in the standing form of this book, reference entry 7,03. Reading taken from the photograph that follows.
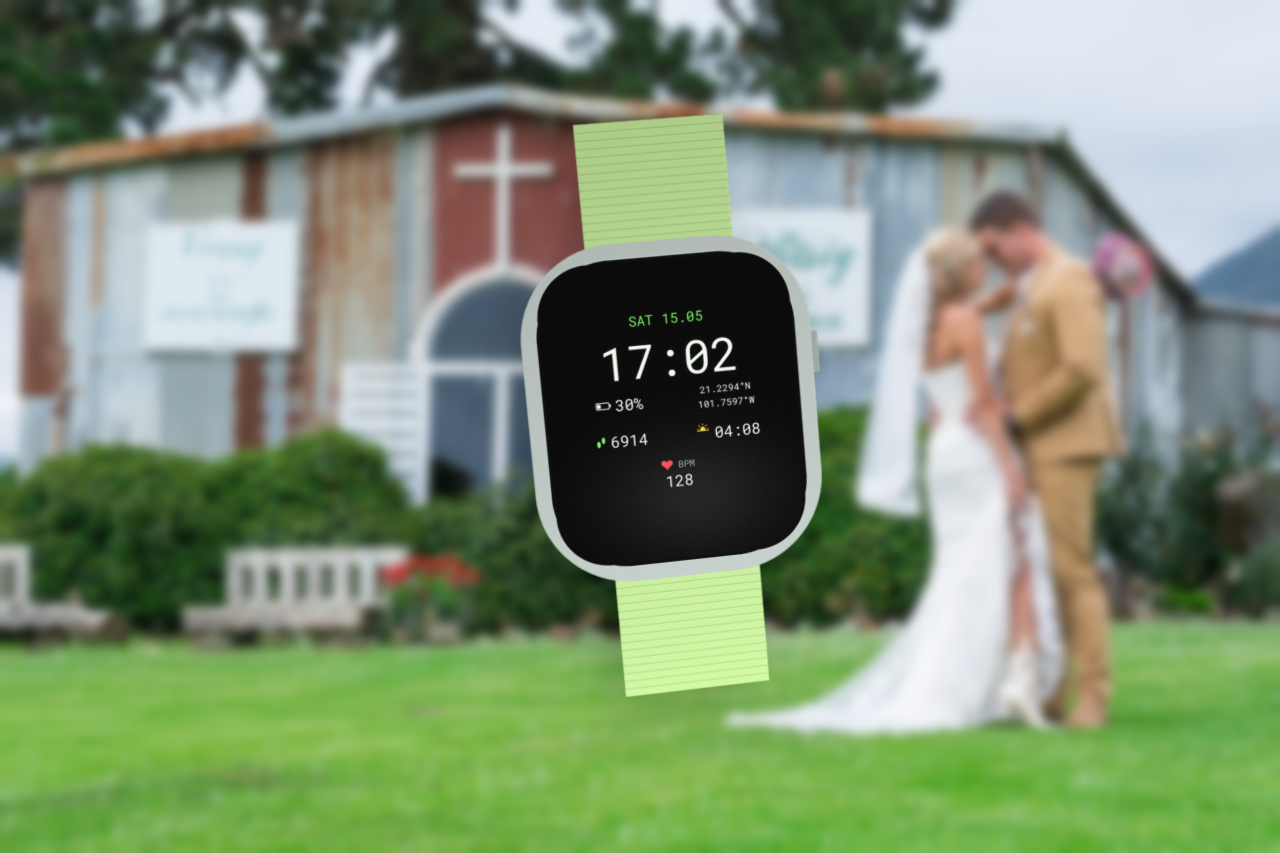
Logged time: 17,02
